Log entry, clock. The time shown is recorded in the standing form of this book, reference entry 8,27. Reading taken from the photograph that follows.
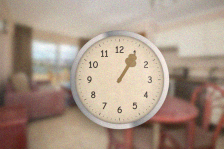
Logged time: 1,05
